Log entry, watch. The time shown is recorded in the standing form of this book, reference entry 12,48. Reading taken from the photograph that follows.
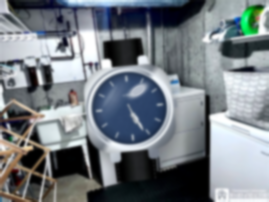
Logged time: 5,26
